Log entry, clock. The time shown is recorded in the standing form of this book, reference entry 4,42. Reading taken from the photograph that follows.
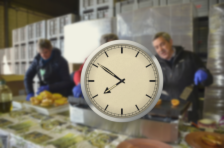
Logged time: 7,51
